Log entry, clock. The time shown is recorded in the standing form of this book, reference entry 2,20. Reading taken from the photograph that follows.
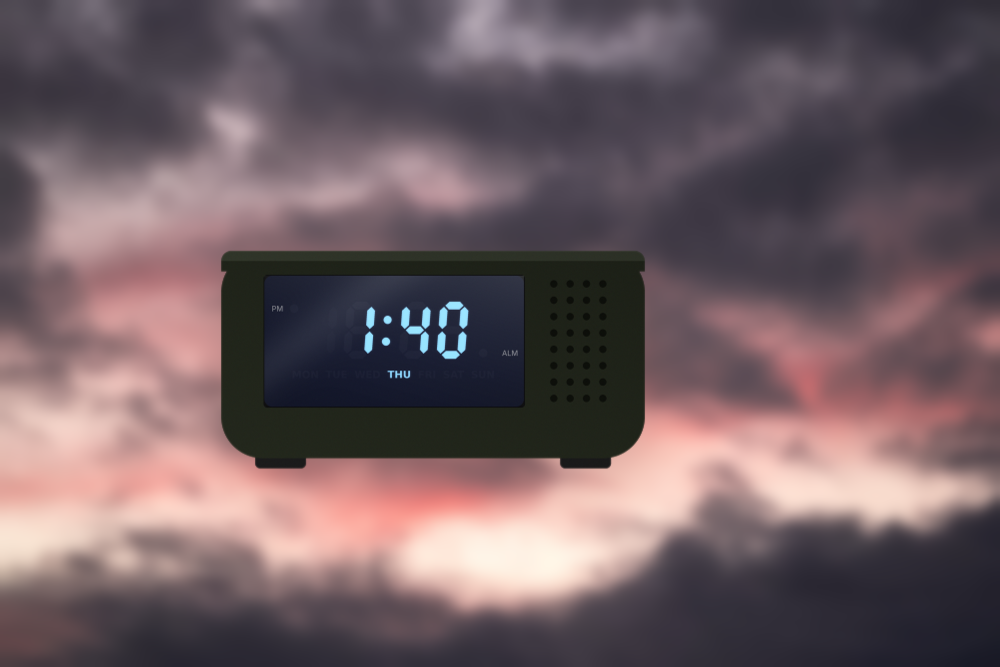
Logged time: 1,40
